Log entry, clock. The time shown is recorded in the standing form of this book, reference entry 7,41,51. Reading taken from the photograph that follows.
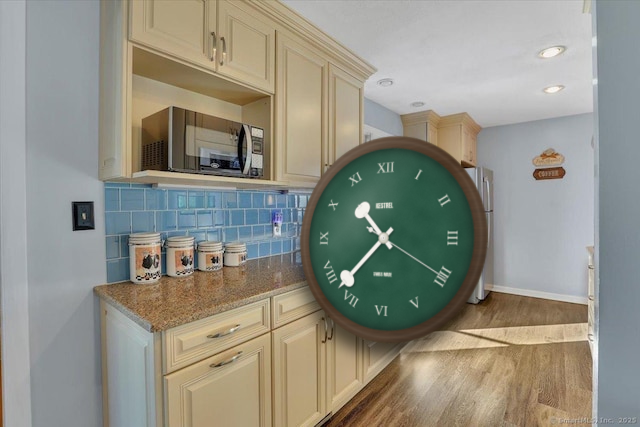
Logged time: 10,37,20
